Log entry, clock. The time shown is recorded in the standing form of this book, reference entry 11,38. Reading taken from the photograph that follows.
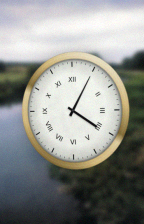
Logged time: 4,05
